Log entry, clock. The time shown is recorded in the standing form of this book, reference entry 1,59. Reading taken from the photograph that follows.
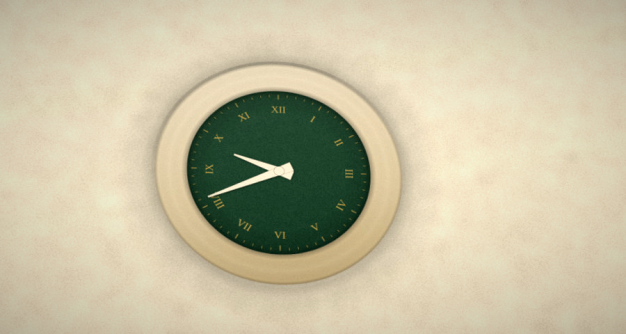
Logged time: 9,41
